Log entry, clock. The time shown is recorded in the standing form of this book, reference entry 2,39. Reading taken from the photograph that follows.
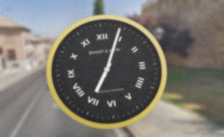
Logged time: 7,04
